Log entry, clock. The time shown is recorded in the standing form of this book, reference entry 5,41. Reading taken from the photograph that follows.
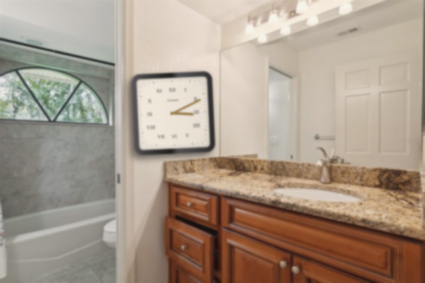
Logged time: 3,11
